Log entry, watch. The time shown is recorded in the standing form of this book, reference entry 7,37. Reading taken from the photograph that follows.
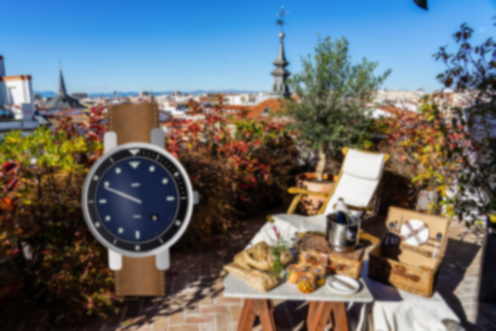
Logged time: 9,49
